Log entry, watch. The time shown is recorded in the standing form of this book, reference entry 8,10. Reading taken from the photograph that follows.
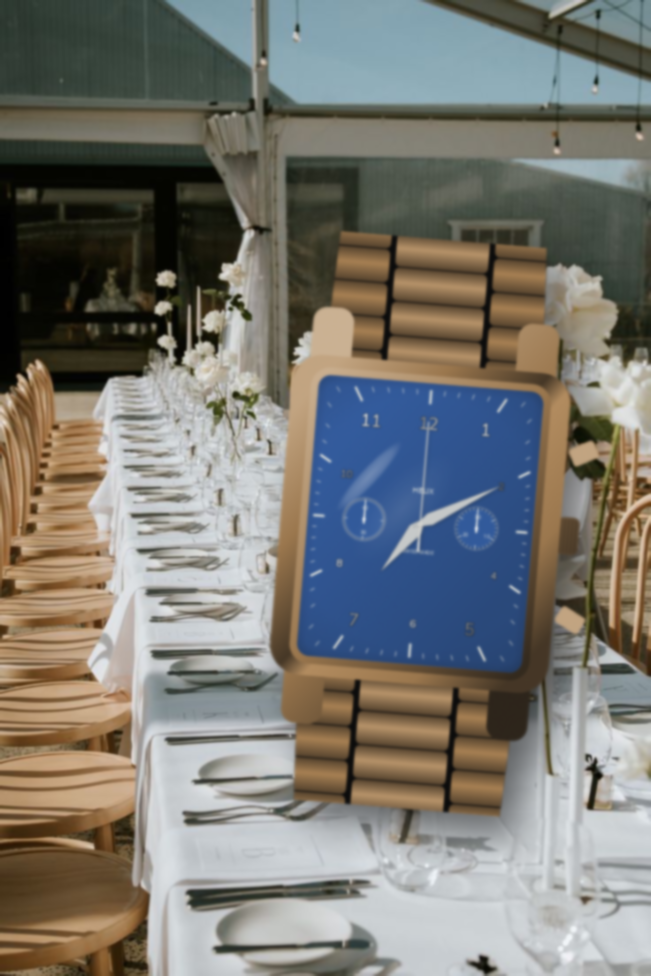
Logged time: 7,10
